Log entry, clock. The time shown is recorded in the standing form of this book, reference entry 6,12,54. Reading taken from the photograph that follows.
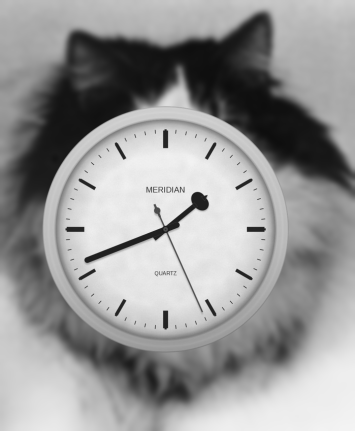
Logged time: 1,41,26
